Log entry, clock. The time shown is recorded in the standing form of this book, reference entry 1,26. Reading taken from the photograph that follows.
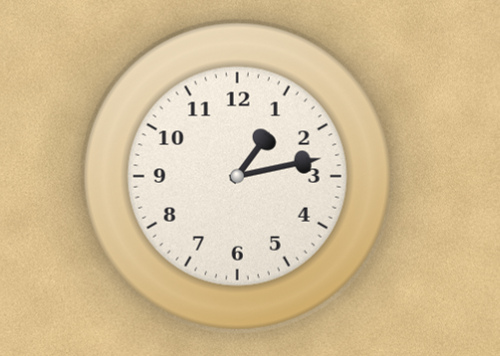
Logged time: 1,13
